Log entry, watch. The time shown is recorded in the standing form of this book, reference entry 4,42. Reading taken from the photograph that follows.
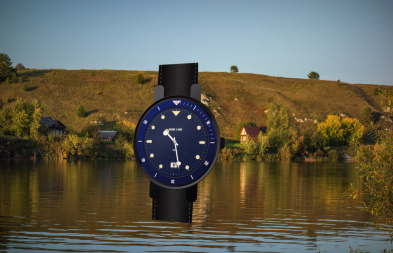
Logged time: 10,28
